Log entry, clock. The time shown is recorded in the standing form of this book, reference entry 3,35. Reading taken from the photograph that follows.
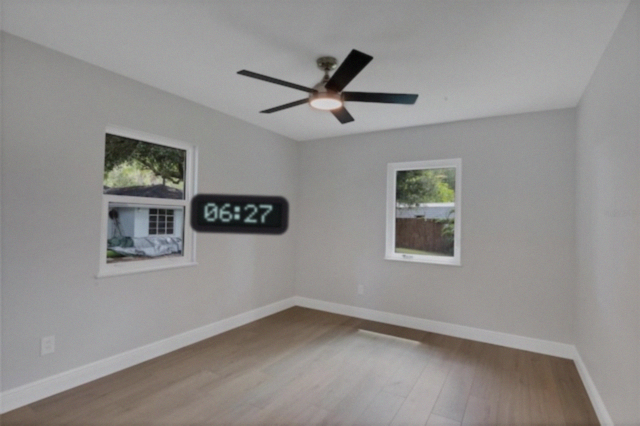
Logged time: 6,27
